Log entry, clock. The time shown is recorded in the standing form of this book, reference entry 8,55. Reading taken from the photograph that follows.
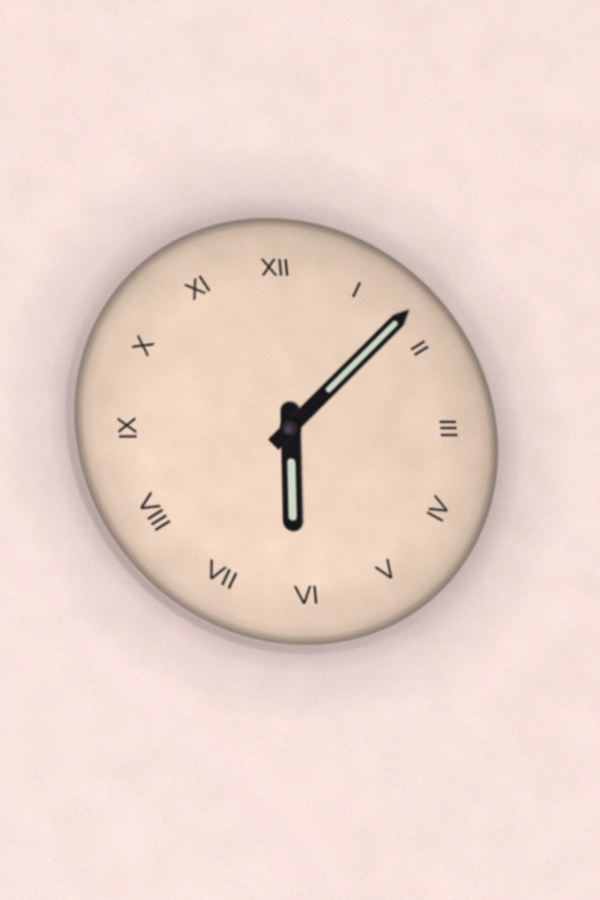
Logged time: 6,08
